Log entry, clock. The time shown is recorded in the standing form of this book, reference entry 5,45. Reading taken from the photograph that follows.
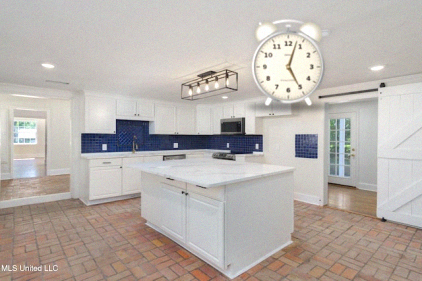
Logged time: 5,03
